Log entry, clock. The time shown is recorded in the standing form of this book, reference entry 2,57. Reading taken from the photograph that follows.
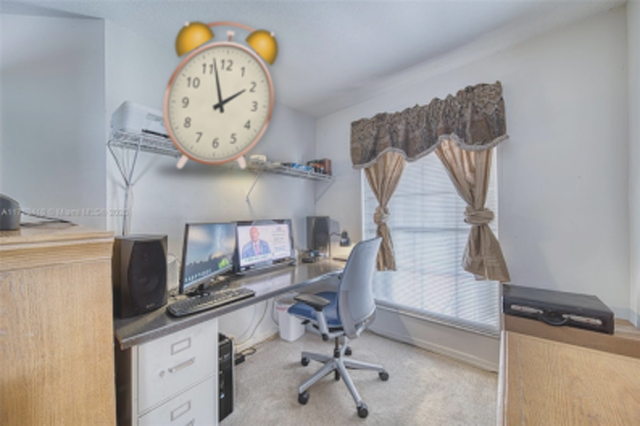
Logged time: 1,57
